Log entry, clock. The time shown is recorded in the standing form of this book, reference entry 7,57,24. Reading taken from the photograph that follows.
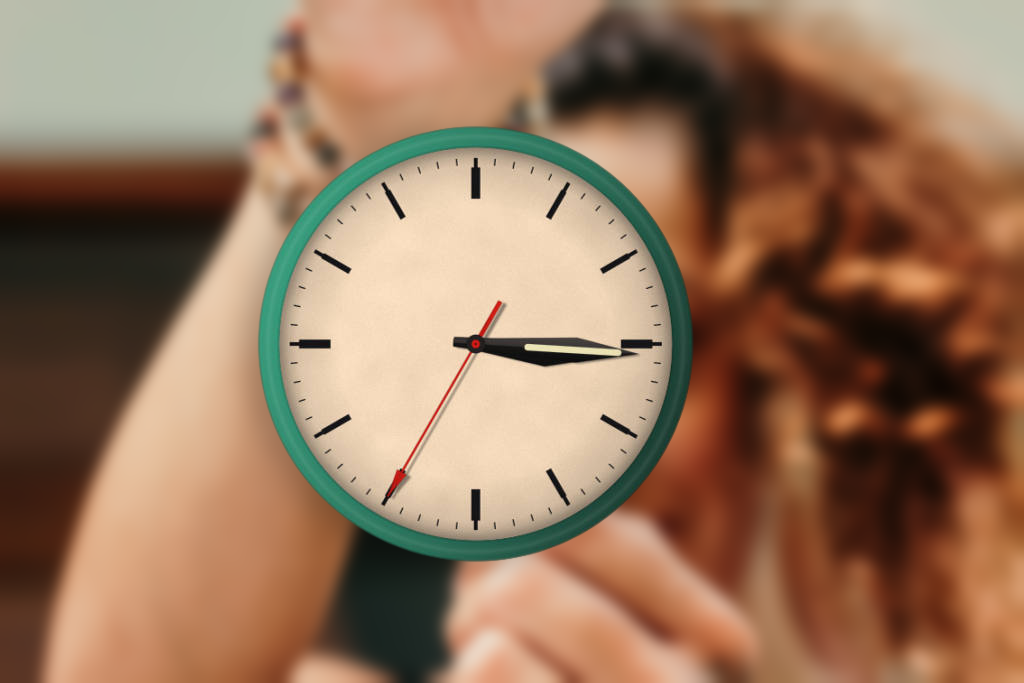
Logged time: 3,15,35
